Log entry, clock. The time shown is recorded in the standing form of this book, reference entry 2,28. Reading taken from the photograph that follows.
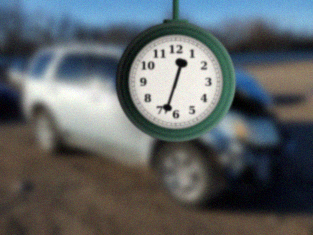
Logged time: 12,33
